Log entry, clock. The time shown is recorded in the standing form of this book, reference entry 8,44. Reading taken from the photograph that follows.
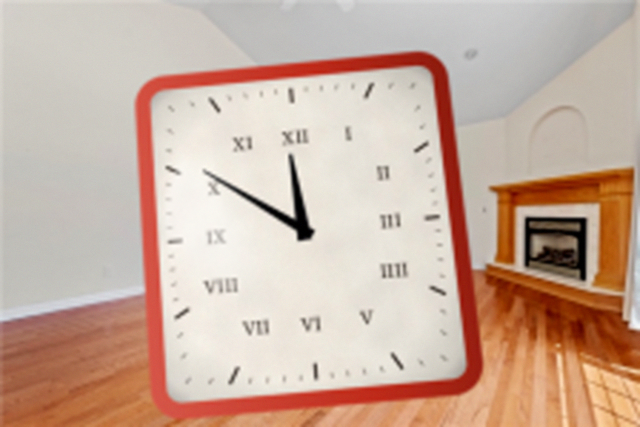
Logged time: 11,51
